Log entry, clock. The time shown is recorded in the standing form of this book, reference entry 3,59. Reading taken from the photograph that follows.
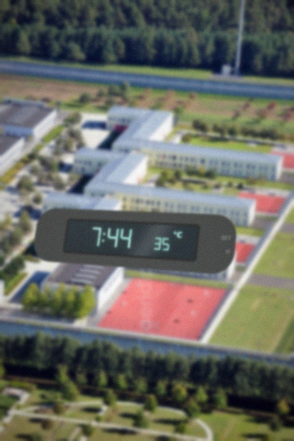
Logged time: 7,44
